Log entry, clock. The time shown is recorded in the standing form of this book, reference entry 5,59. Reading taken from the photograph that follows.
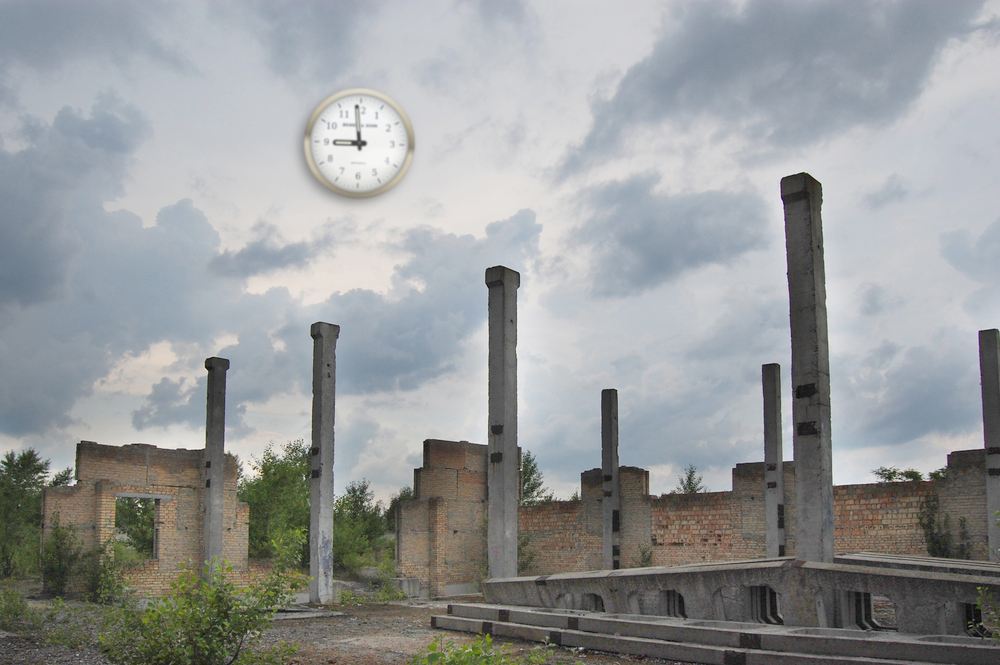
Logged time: 8,59
